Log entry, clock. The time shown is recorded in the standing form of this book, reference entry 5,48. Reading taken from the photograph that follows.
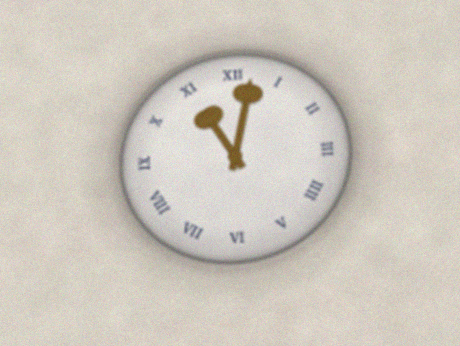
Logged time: 11,02
